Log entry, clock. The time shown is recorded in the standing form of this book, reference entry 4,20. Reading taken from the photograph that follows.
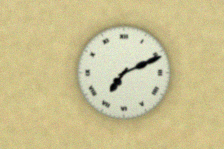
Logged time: 7,11
